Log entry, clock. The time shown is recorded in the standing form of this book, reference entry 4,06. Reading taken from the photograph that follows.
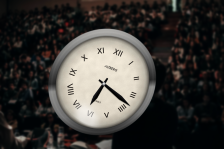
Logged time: 6,18
